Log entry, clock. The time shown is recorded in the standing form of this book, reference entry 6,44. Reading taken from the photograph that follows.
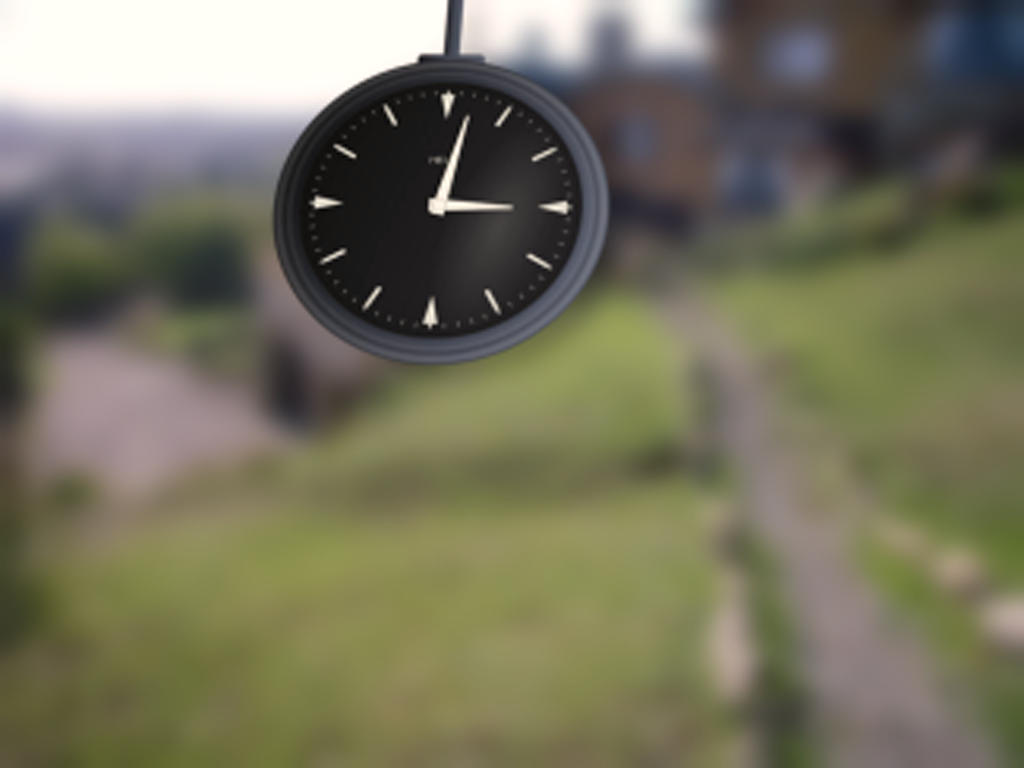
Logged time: 3,02
